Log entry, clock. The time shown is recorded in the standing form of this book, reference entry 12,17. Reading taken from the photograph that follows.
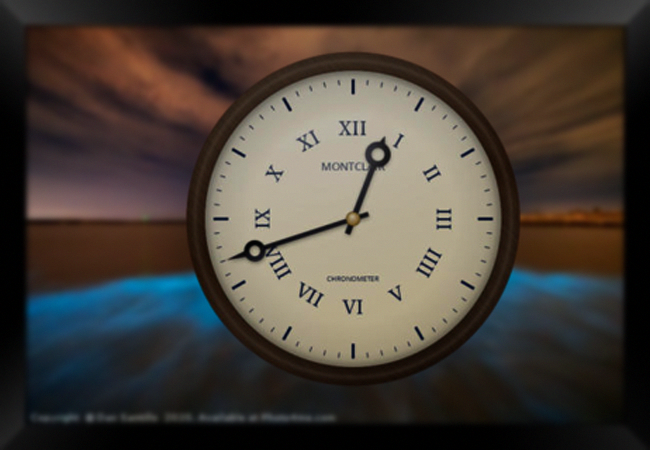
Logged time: 12,42
